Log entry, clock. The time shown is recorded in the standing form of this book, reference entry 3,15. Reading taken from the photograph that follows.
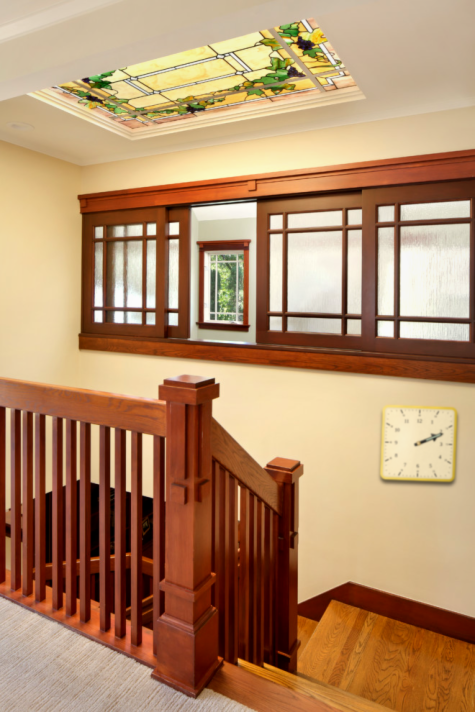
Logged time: 2,11
